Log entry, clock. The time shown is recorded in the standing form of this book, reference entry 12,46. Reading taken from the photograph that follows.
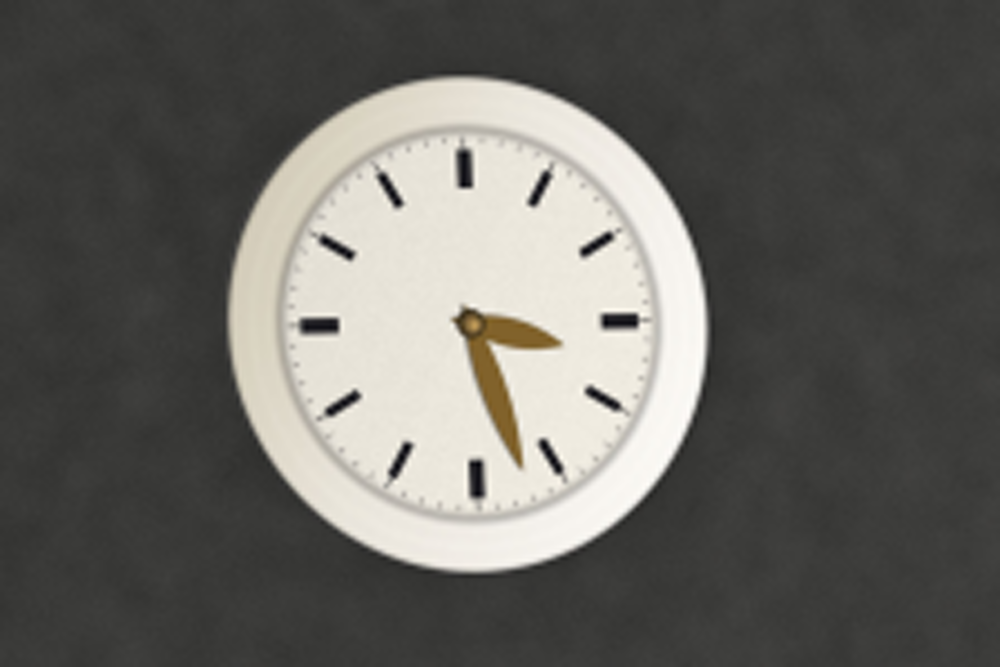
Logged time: 3,27
